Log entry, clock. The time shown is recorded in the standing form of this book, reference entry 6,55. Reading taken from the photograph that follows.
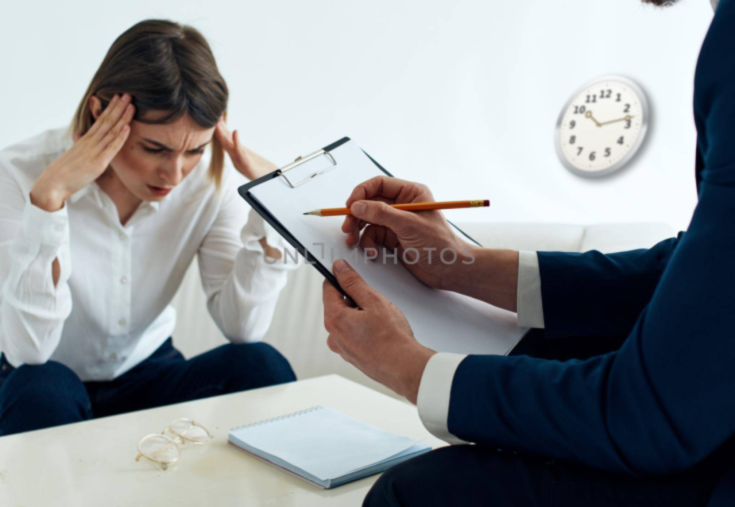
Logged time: 10,13
